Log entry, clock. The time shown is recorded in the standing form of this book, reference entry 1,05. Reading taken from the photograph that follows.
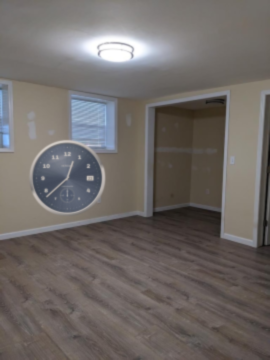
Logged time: 12,38
